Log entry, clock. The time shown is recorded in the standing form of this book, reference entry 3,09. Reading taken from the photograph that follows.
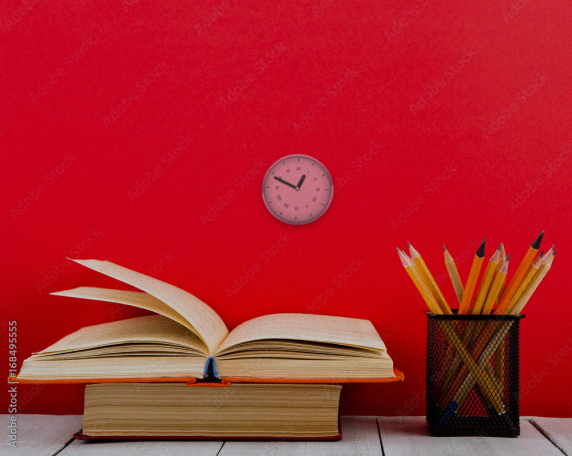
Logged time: 12,49
